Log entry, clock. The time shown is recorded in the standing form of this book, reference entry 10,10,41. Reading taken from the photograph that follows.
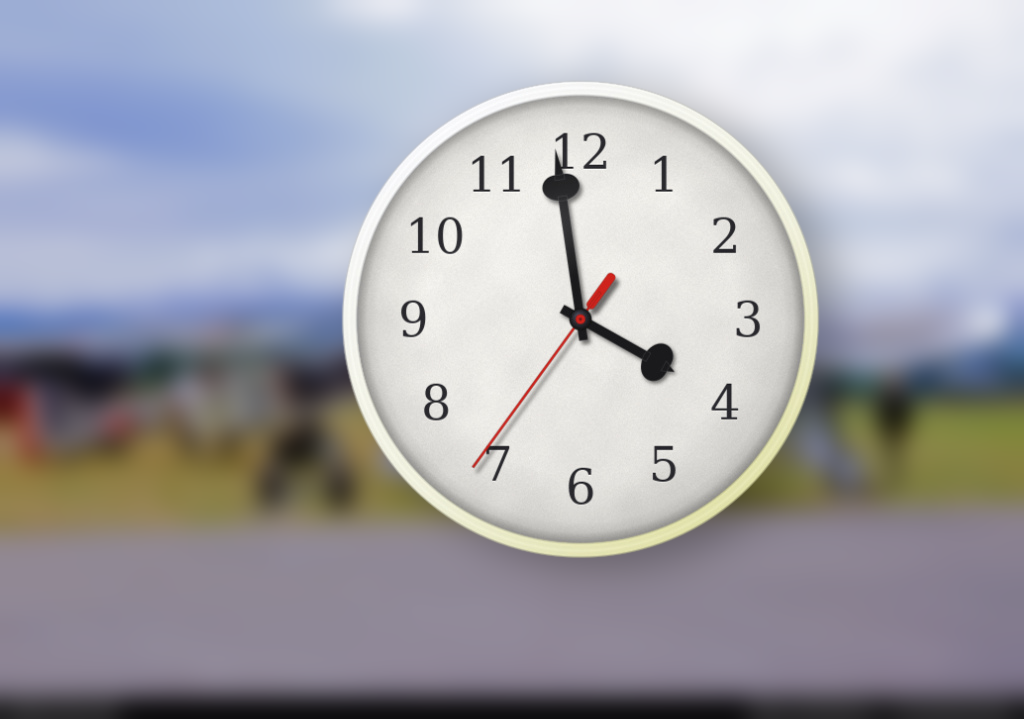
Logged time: 3,58,36
